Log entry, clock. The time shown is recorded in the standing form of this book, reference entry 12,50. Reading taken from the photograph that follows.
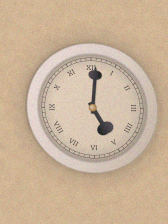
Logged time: 5,01
